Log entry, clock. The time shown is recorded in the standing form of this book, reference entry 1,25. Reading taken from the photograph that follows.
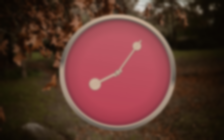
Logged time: 8,06
